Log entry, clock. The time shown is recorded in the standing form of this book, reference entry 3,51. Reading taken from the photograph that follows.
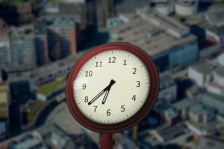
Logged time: 6,38
